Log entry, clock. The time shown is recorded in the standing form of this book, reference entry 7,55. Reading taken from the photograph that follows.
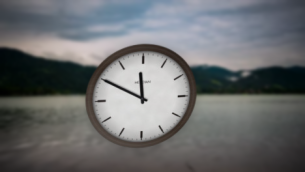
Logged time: 11,50
